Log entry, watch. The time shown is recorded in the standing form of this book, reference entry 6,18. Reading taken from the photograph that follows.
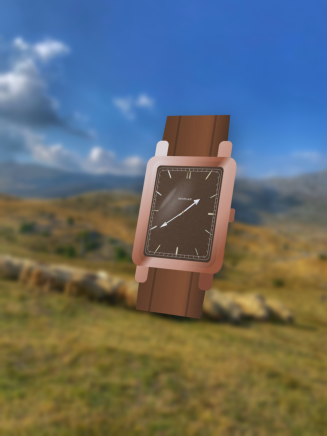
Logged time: 1,39
